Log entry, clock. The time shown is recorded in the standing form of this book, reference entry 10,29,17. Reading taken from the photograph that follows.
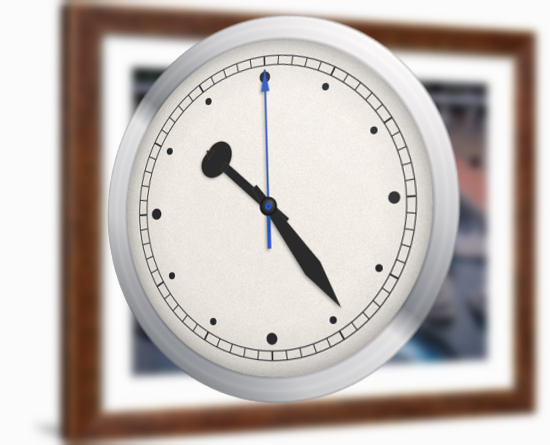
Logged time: 10,24,00
